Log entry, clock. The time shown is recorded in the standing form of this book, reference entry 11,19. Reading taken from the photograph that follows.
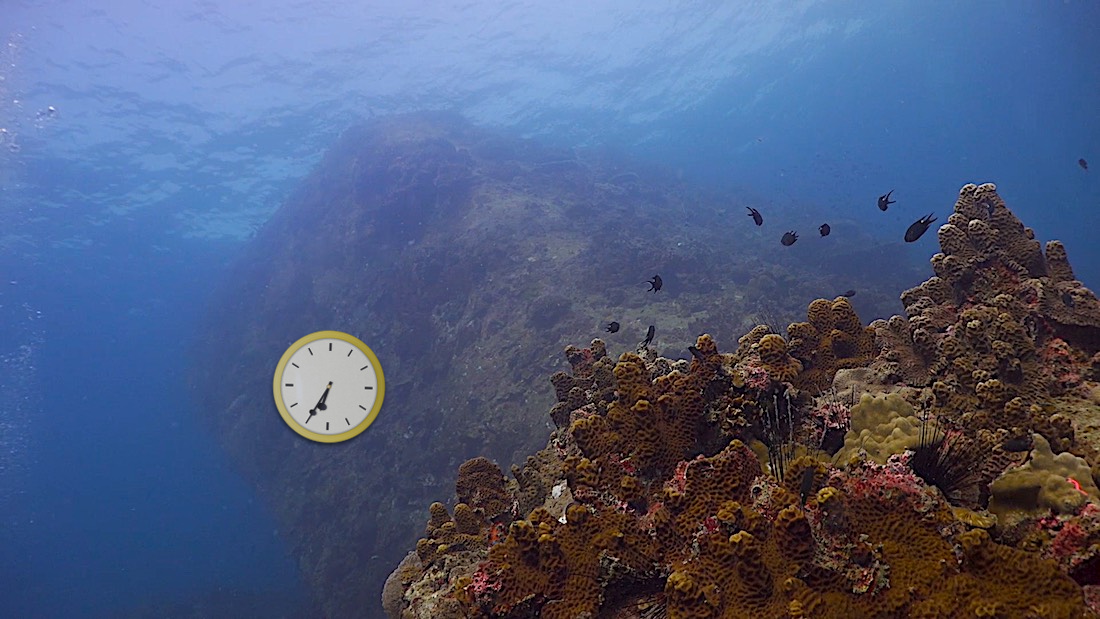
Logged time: 6,35
